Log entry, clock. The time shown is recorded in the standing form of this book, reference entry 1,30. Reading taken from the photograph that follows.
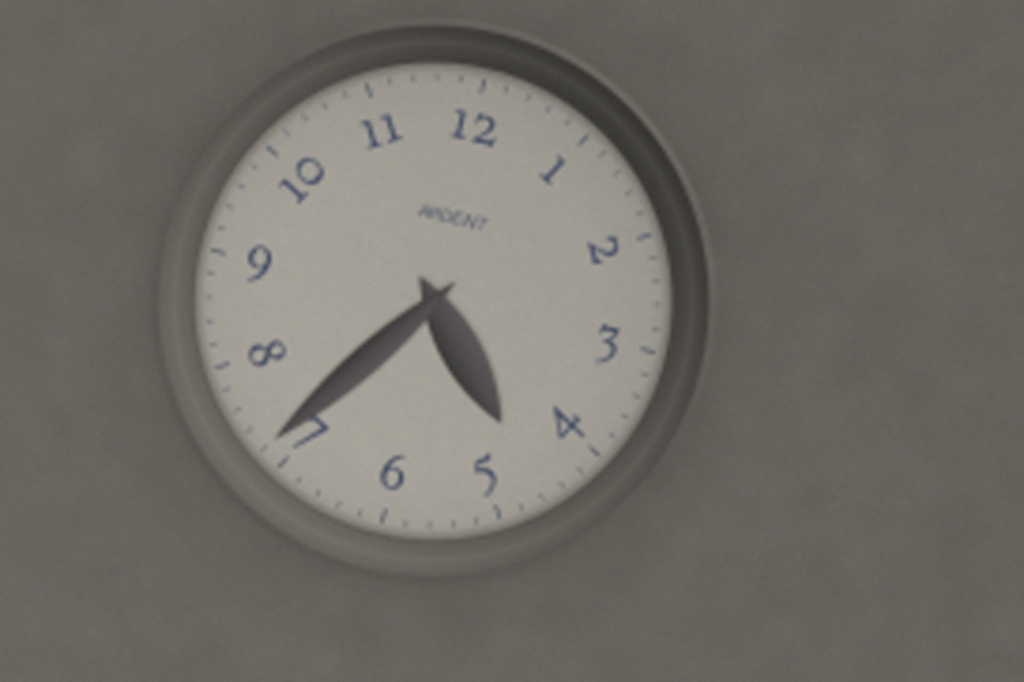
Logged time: 4,36
